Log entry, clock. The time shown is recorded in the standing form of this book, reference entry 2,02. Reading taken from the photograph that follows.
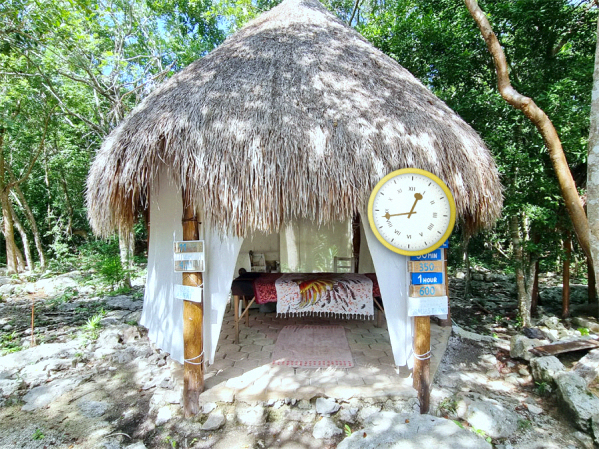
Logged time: 12,43
